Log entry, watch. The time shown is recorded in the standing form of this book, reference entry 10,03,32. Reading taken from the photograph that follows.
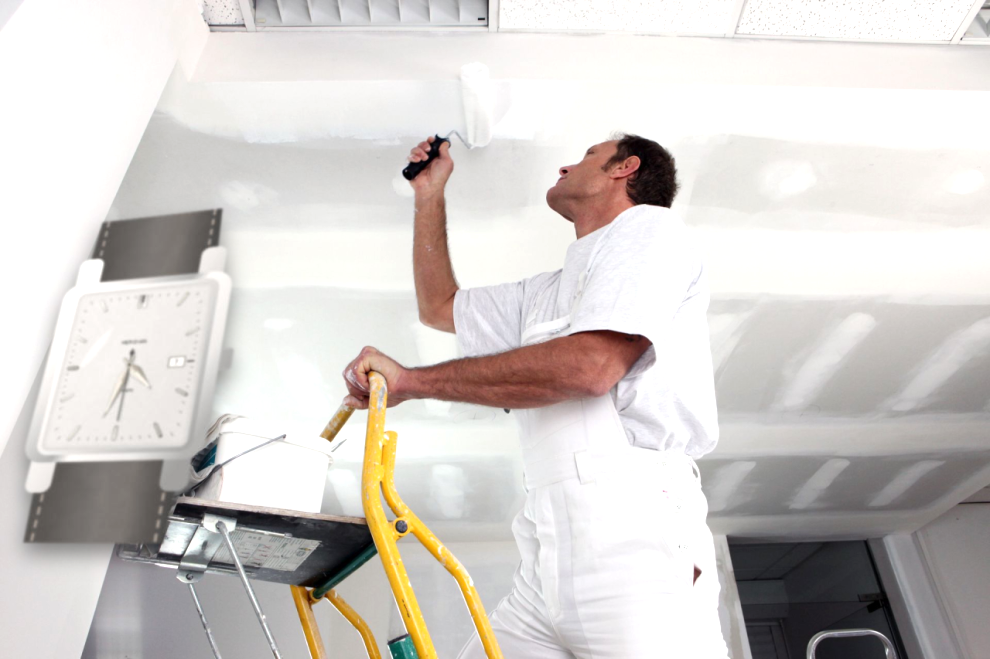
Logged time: 4,32,30
